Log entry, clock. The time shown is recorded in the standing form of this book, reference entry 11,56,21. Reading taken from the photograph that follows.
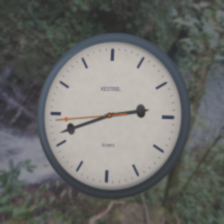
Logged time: 2,41,44
